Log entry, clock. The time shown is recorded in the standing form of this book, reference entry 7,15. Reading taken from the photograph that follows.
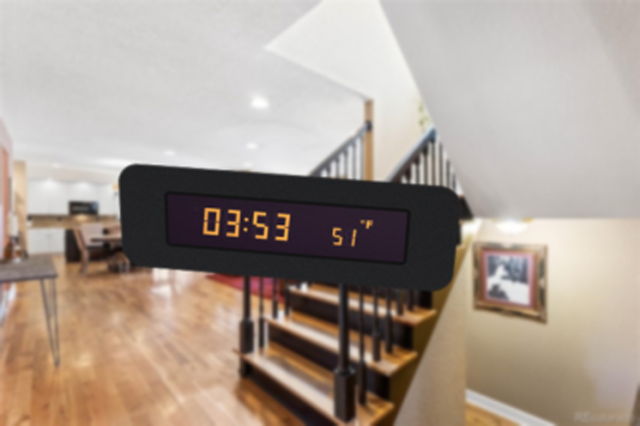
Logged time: 3,53
